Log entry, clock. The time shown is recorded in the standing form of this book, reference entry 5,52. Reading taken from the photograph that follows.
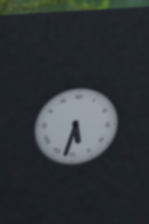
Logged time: 5,32
